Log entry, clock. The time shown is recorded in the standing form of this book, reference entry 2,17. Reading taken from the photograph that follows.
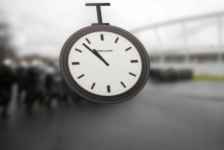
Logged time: 10,53
